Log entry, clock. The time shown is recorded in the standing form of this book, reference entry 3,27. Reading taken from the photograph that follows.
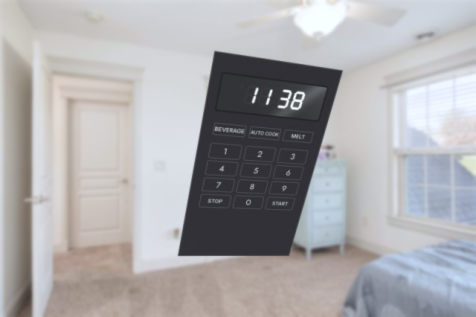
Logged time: 11,38
